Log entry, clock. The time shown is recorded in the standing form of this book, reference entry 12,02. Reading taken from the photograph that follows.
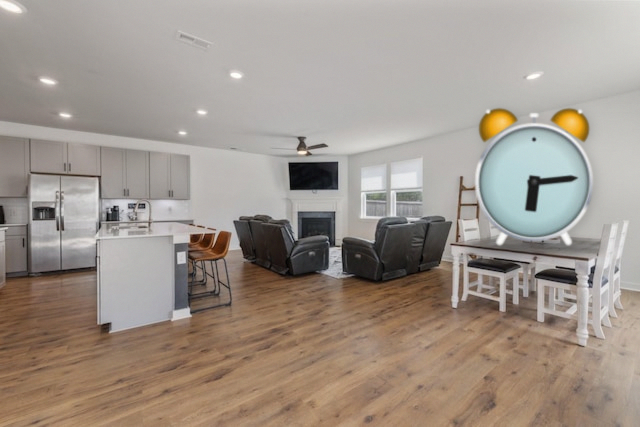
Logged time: 6,14
